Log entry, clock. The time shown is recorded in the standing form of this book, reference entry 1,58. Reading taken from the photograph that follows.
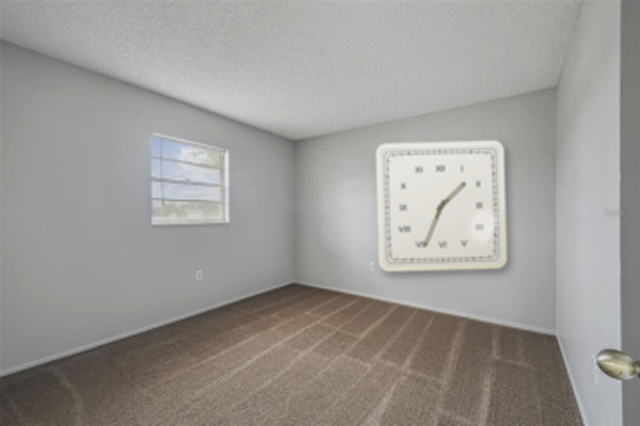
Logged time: 1,34
